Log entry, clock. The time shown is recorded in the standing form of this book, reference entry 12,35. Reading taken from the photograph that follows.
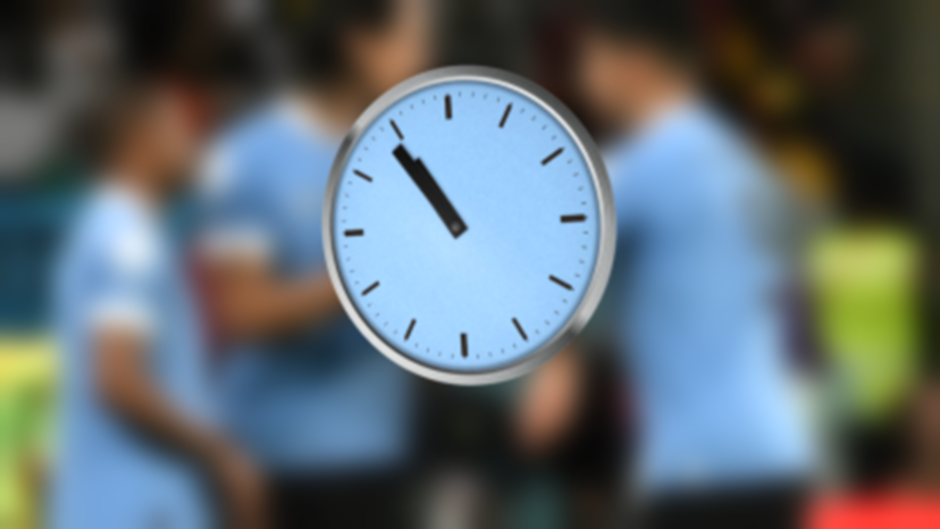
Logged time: 10,54
